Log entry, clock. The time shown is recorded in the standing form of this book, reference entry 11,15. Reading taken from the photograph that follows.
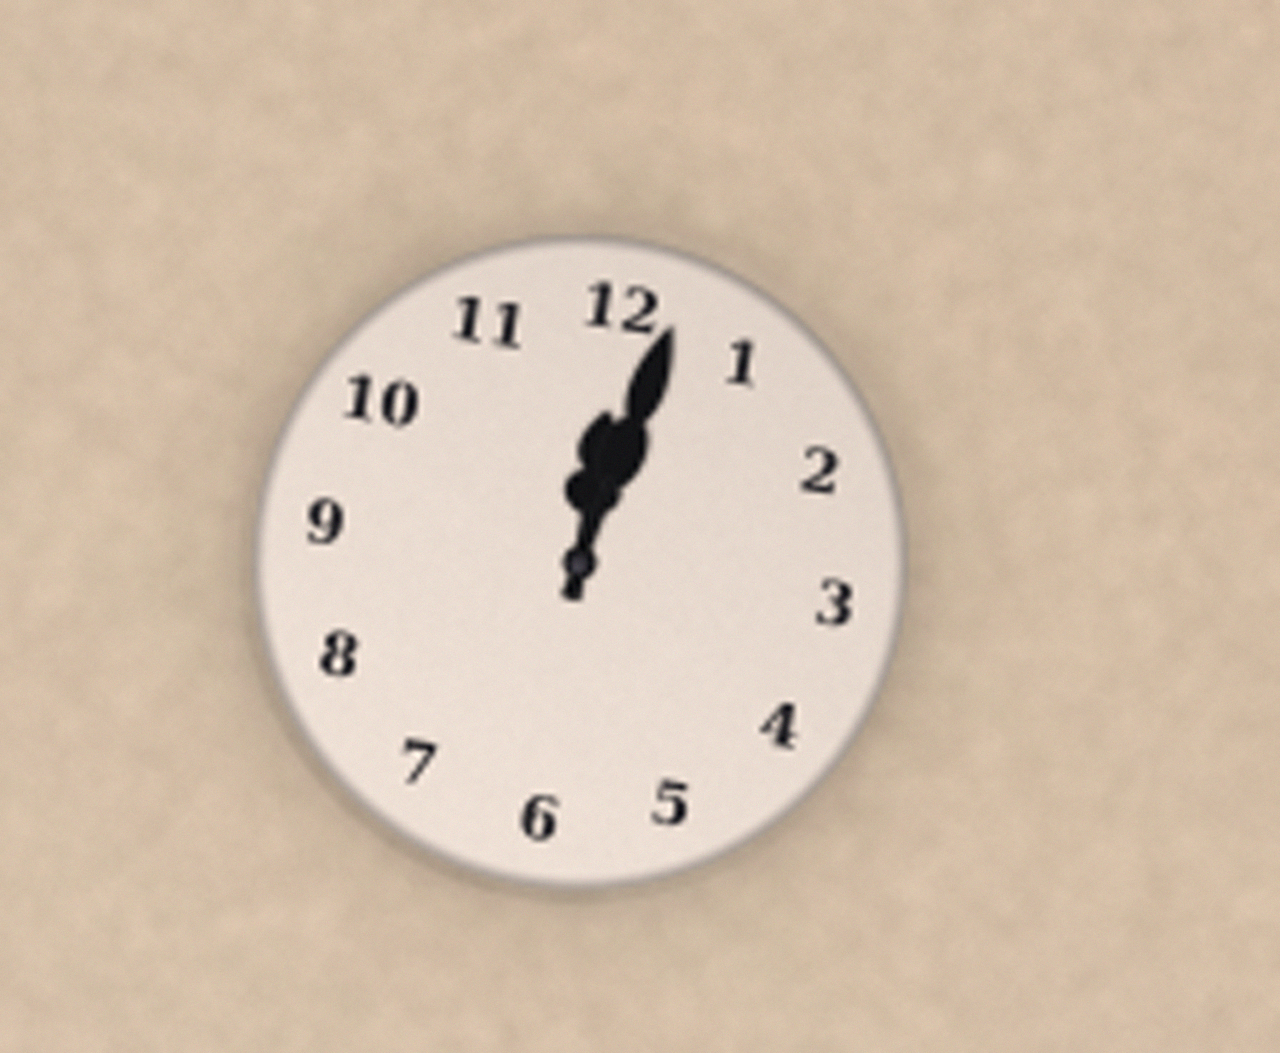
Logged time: 12,02
